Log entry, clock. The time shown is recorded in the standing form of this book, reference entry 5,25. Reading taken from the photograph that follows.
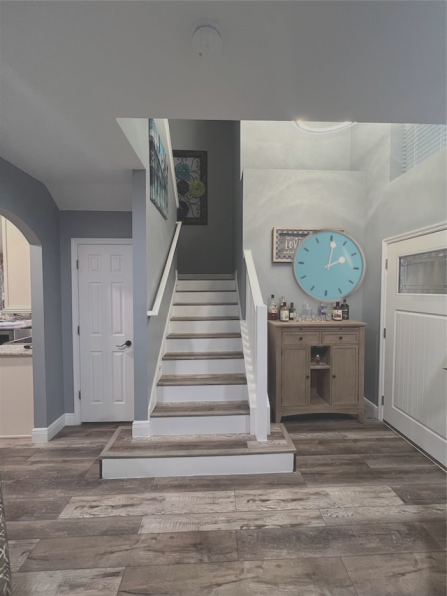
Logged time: 2,01
